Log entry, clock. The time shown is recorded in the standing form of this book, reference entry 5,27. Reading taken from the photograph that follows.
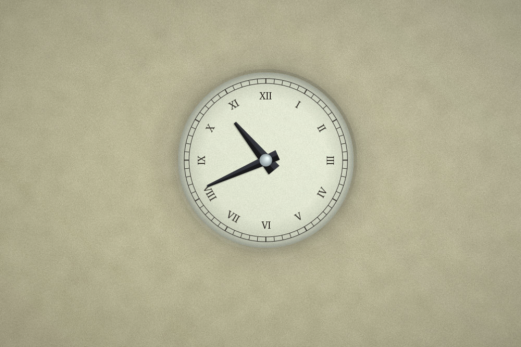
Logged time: 10,41
